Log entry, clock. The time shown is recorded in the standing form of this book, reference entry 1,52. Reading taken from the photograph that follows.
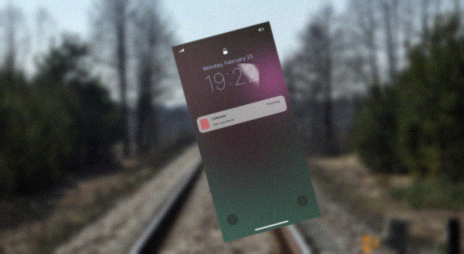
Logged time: 19,22
